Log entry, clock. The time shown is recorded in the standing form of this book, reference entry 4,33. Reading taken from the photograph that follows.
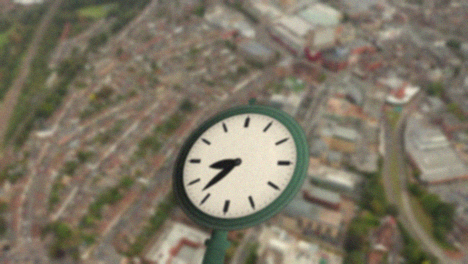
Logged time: 8,37
